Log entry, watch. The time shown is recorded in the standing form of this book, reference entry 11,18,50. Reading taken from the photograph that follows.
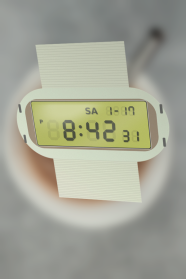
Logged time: 8,42,31
